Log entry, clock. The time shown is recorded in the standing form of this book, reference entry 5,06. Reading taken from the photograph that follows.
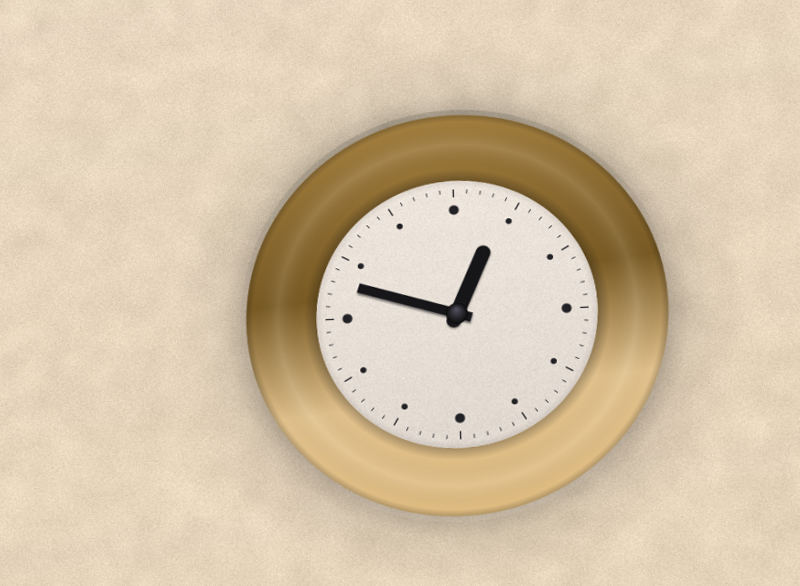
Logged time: 12,48
